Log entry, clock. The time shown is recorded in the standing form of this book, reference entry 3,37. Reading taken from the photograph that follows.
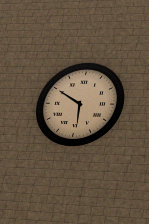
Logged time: 5,50
